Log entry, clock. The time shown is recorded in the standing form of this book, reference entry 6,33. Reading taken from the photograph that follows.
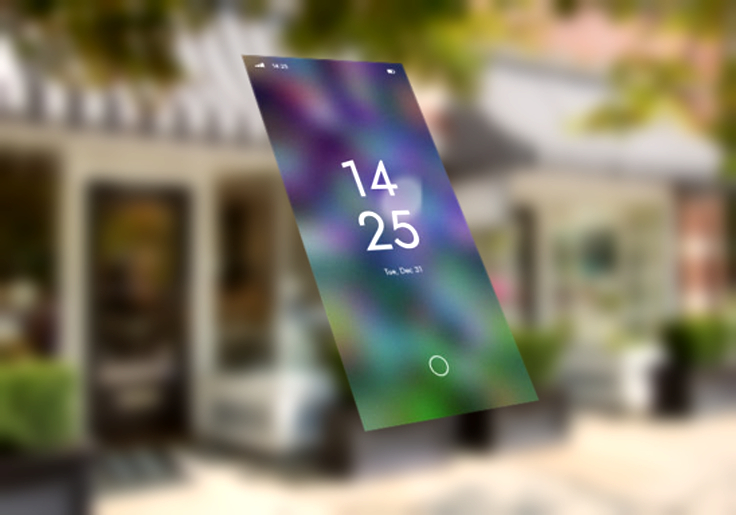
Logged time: 14,25
